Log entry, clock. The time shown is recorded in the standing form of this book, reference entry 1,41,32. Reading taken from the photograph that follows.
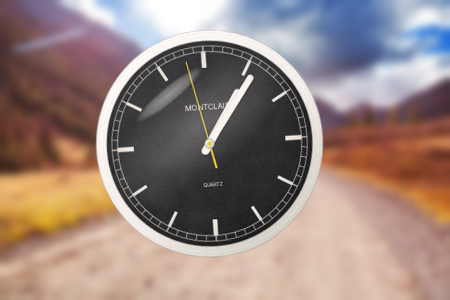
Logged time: 1,05,58
